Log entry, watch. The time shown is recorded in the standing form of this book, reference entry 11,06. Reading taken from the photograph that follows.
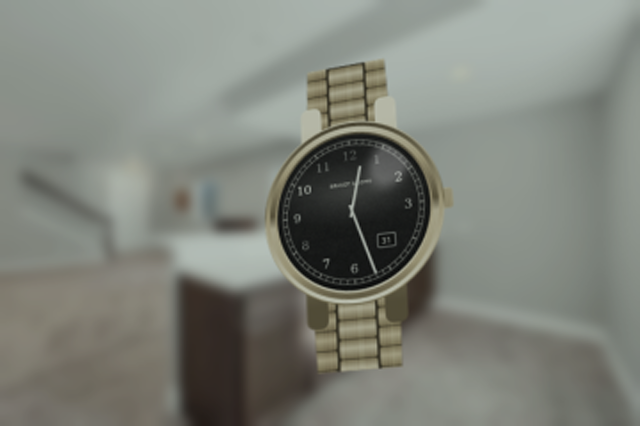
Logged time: 12,27
